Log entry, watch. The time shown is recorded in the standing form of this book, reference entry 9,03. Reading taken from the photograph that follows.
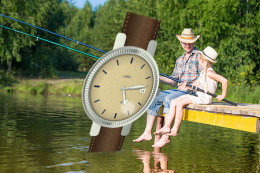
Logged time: 5,13
